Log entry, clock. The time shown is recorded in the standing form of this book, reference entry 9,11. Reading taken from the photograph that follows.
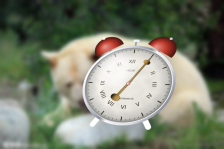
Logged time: 7,05
